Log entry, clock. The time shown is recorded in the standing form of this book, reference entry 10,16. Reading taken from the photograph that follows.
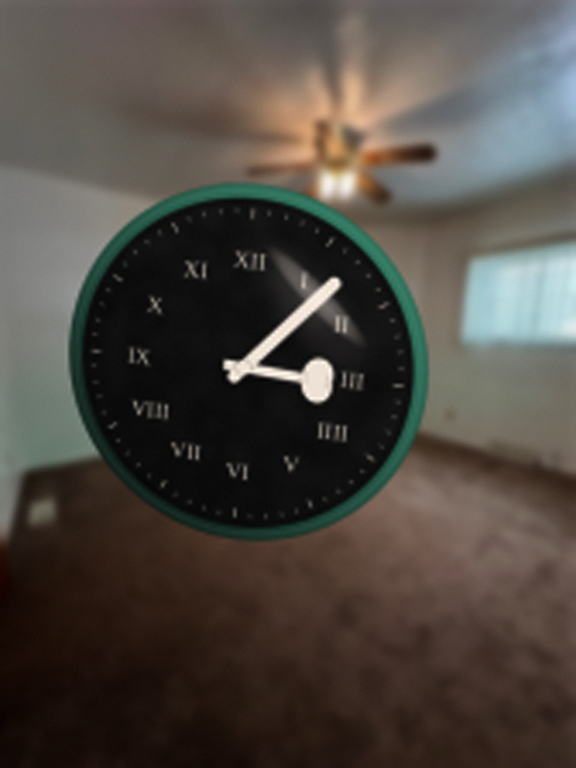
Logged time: 3,07
